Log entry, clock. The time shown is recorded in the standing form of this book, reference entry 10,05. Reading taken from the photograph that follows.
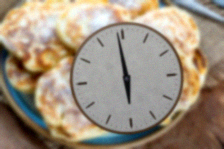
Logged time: 5,59
